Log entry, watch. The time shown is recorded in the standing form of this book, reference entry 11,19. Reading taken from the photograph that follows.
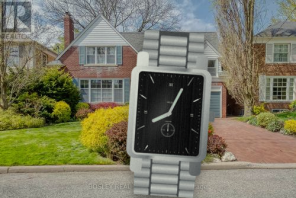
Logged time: 8,04
